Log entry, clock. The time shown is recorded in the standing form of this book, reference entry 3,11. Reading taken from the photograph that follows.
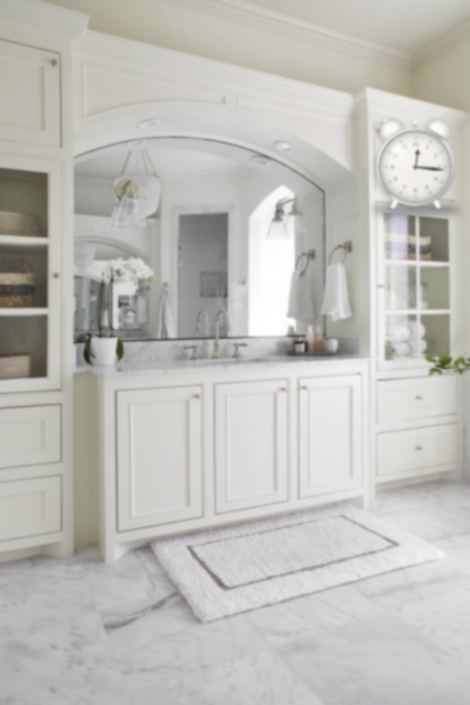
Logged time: 12,16
